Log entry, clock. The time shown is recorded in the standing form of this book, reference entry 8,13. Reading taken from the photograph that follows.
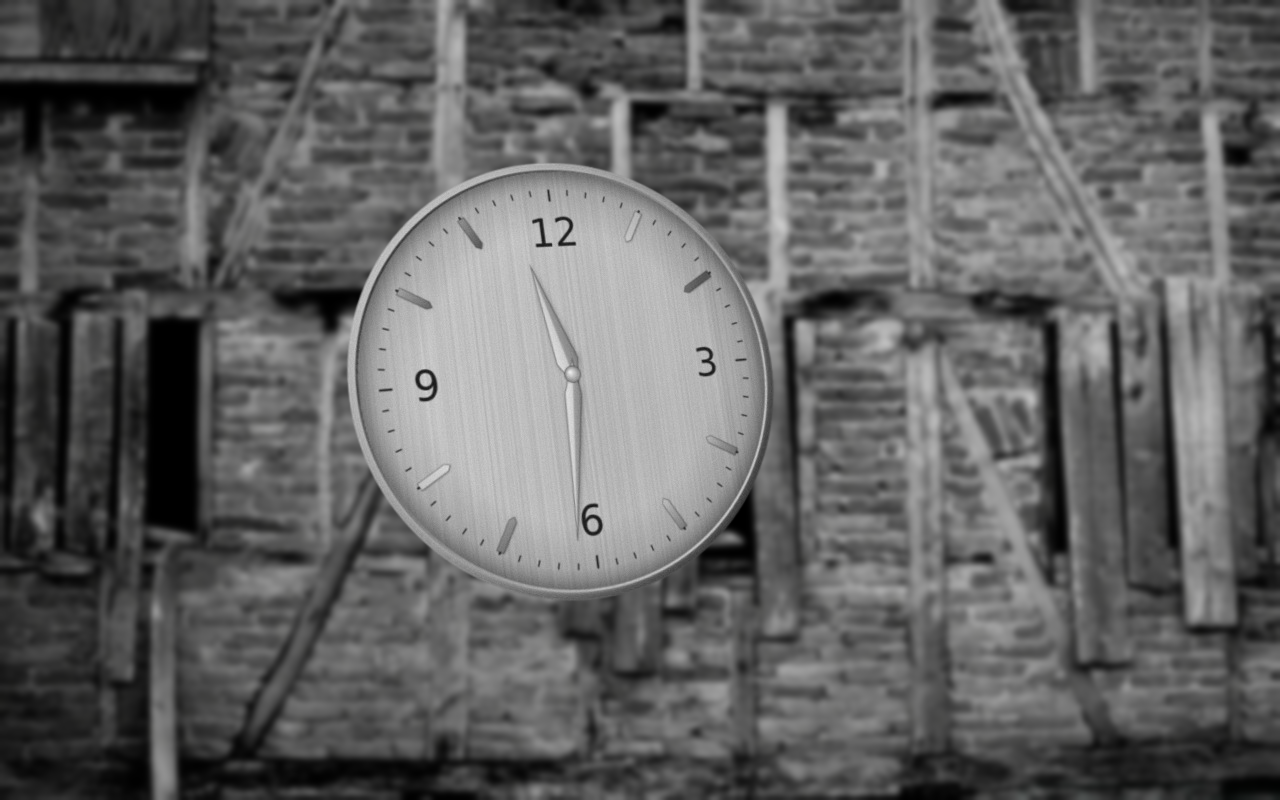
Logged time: 11,31
